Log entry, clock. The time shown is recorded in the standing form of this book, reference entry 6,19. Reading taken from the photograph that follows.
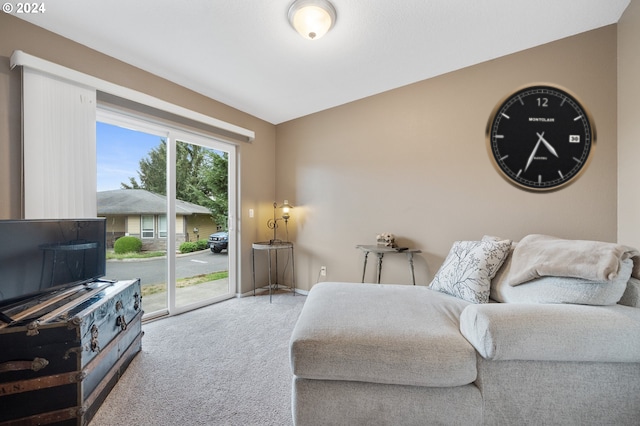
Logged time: 4,34
